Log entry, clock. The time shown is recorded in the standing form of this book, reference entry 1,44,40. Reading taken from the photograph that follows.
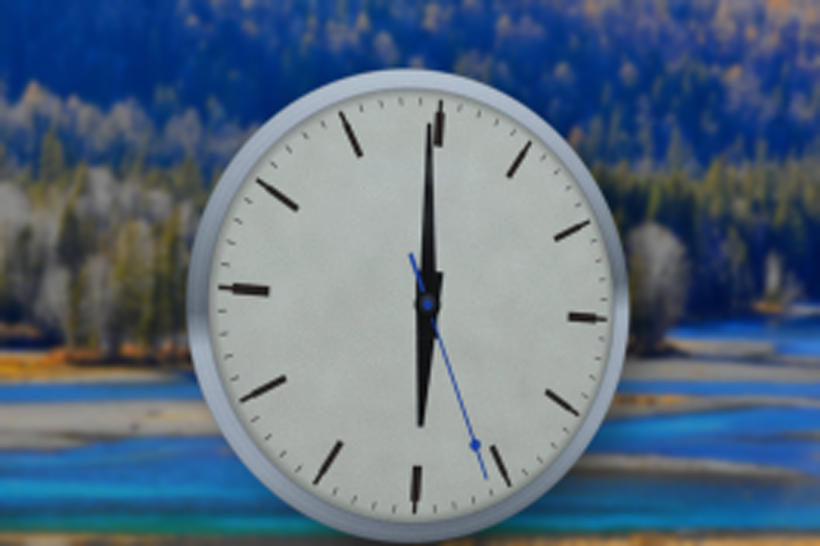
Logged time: 5,59,26
